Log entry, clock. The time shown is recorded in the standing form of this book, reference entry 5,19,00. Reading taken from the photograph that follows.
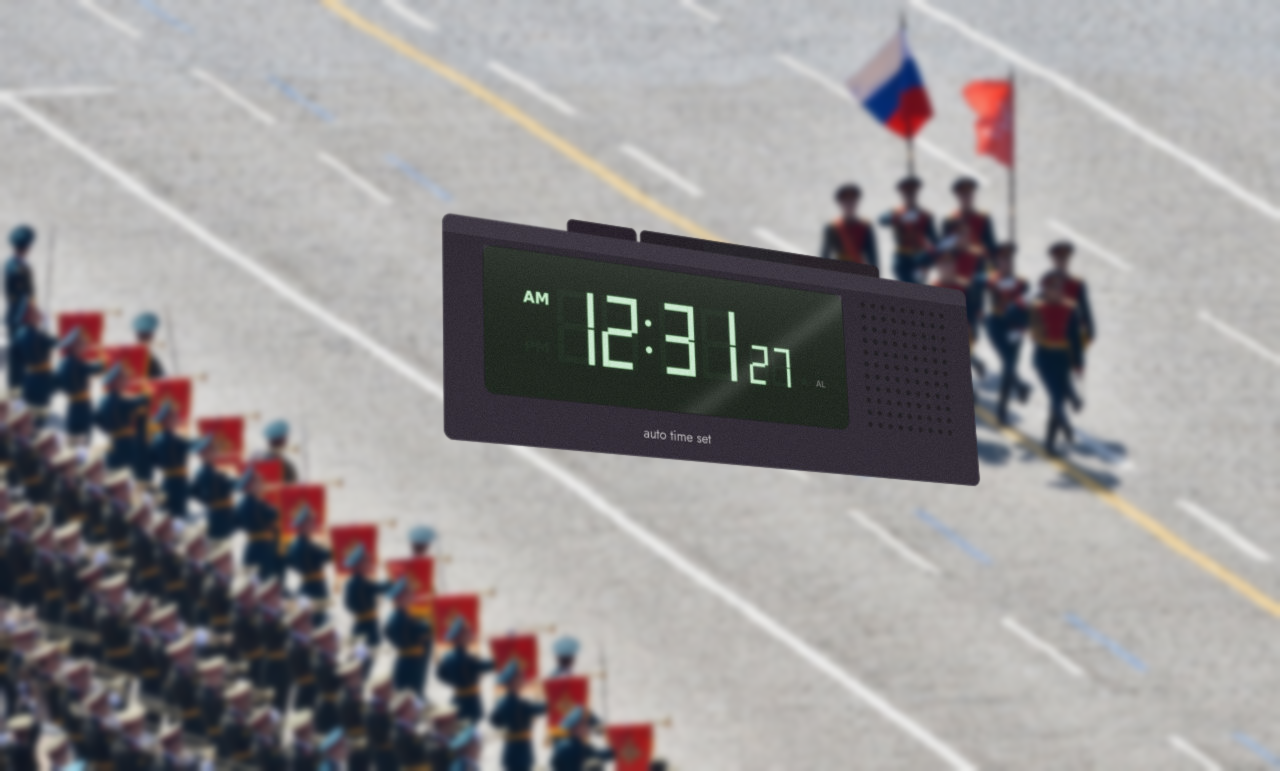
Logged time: 12,31,27
